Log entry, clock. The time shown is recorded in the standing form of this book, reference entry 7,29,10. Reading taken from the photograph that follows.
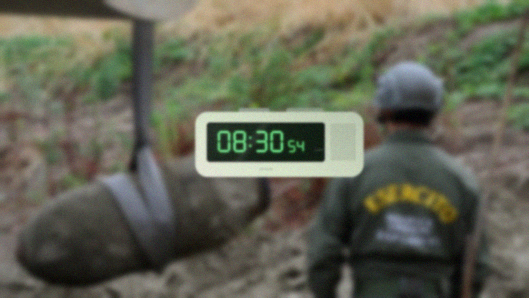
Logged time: 8,30,54
